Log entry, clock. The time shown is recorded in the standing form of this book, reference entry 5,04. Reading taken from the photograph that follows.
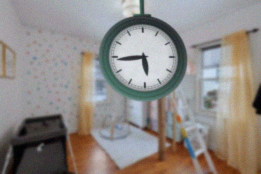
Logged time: 5,44
